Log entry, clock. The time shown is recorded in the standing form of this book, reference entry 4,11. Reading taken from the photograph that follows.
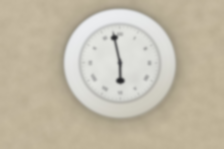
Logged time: 5,58
